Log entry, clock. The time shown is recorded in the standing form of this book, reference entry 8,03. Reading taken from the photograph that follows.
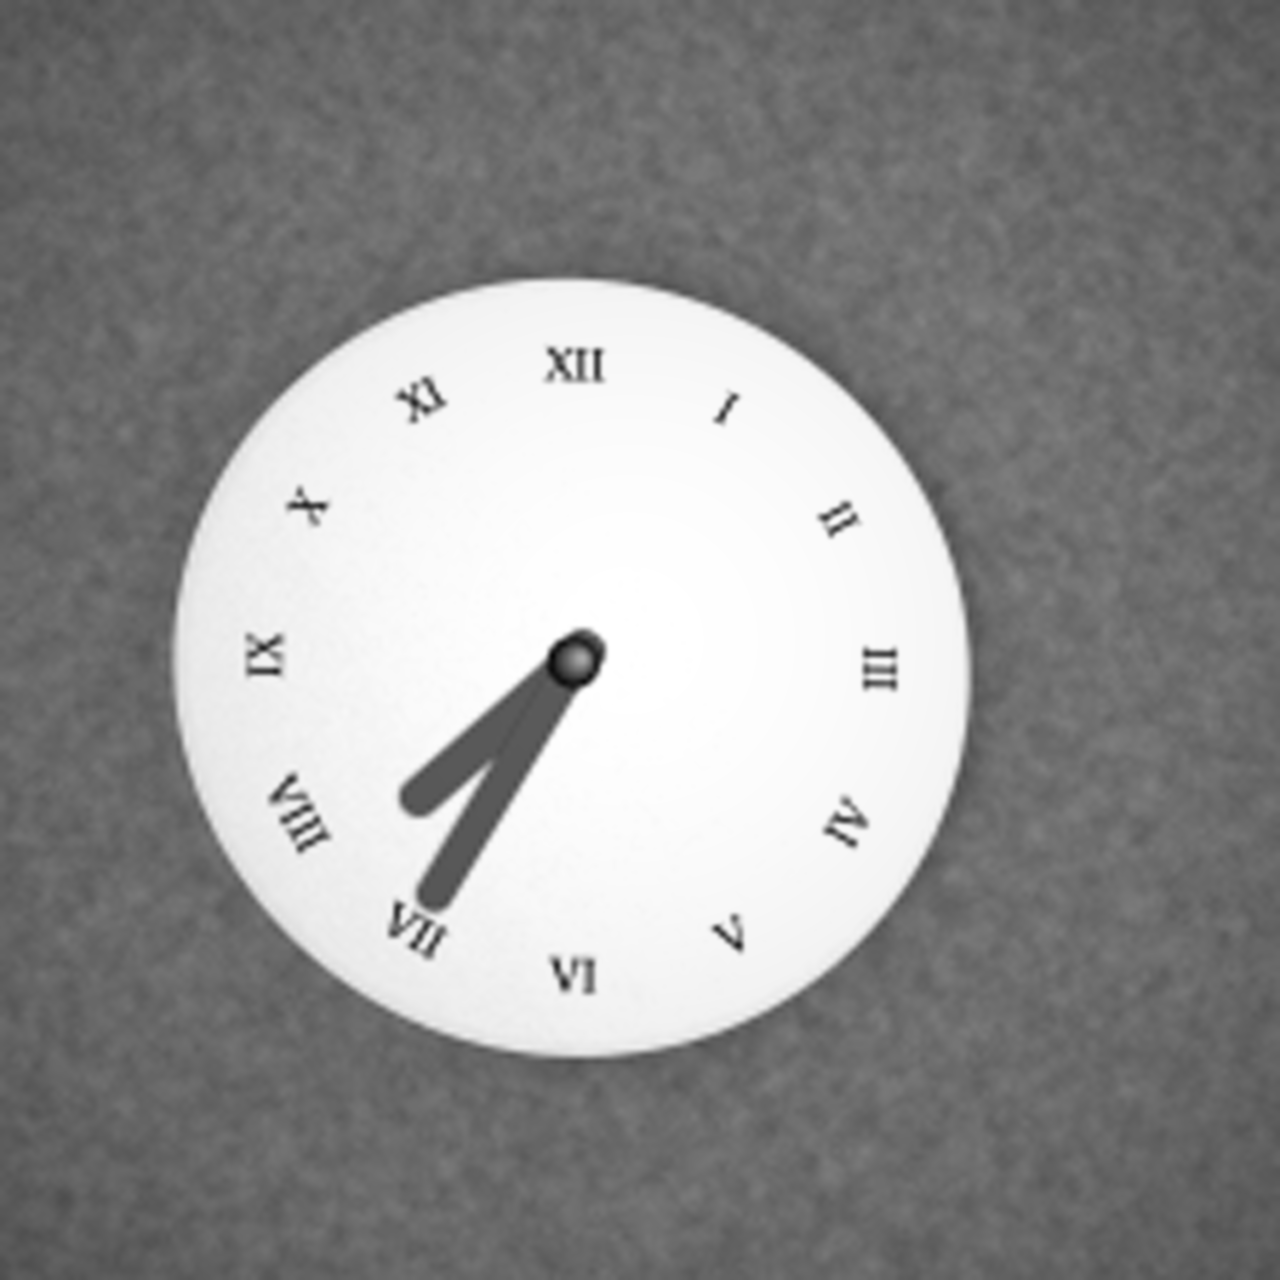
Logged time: 7,35
